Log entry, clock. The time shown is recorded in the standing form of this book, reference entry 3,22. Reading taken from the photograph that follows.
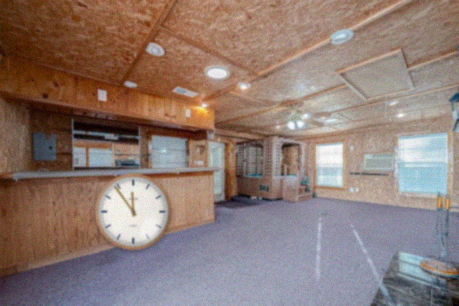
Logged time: 11,54
